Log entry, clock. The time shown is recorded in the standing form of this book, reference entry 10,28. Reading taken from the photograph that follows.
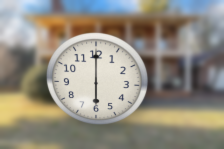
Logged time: 6,00
